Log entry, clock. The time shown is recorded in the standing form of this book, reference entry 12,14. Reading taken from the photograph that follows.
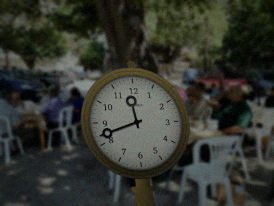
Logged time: 11,42
